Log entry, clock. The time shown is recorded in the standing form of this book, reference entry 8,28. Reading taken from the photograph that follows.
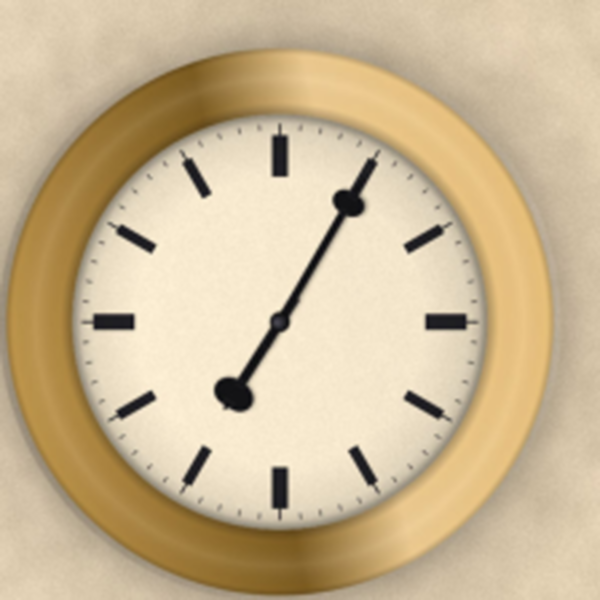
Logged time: 7,05
